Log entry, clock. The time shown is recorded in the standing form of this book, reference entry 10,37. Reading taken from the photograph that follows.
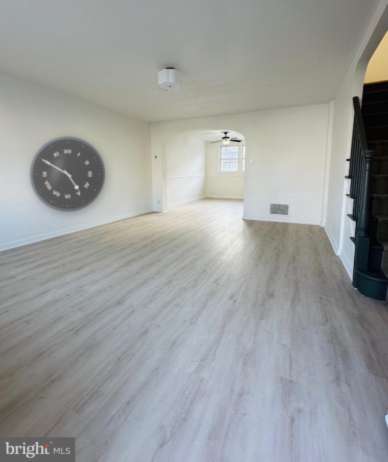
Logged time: 4,50
